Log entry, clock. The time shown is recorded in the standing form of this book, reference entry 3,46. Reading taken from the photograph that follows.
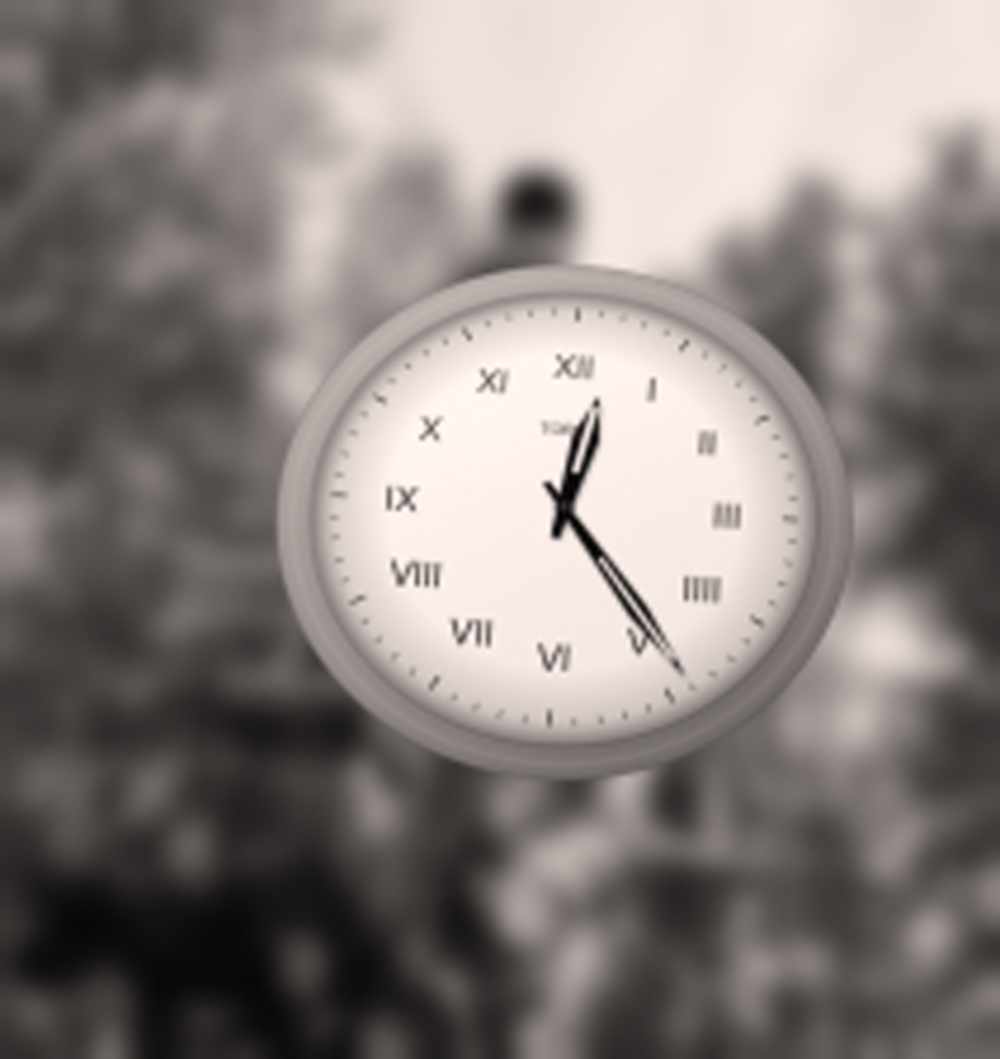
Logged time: 12,24
